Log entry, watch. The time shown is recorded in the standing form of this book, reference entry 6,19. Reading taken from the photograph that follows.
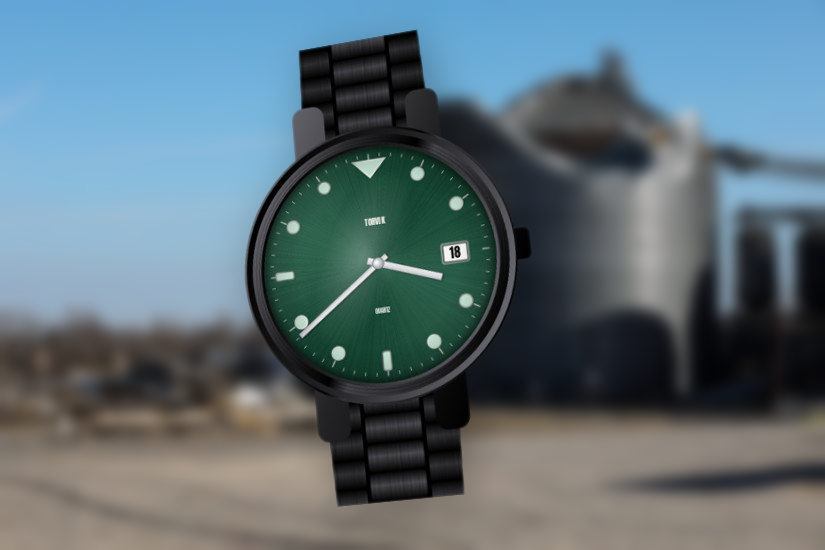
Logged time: 3,39
